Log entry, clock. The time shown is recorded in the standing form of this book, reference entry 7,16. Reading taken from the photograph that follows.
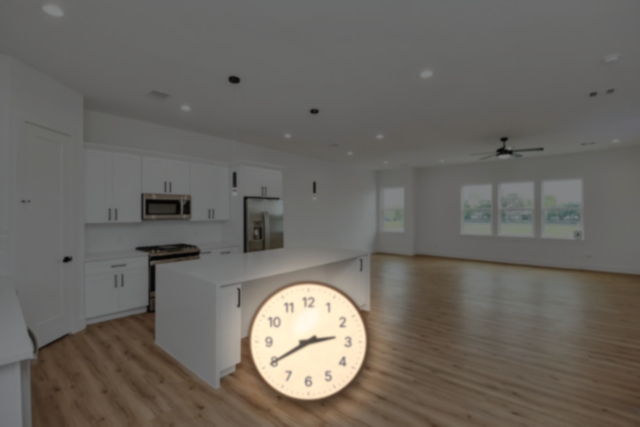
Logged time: 2,40
